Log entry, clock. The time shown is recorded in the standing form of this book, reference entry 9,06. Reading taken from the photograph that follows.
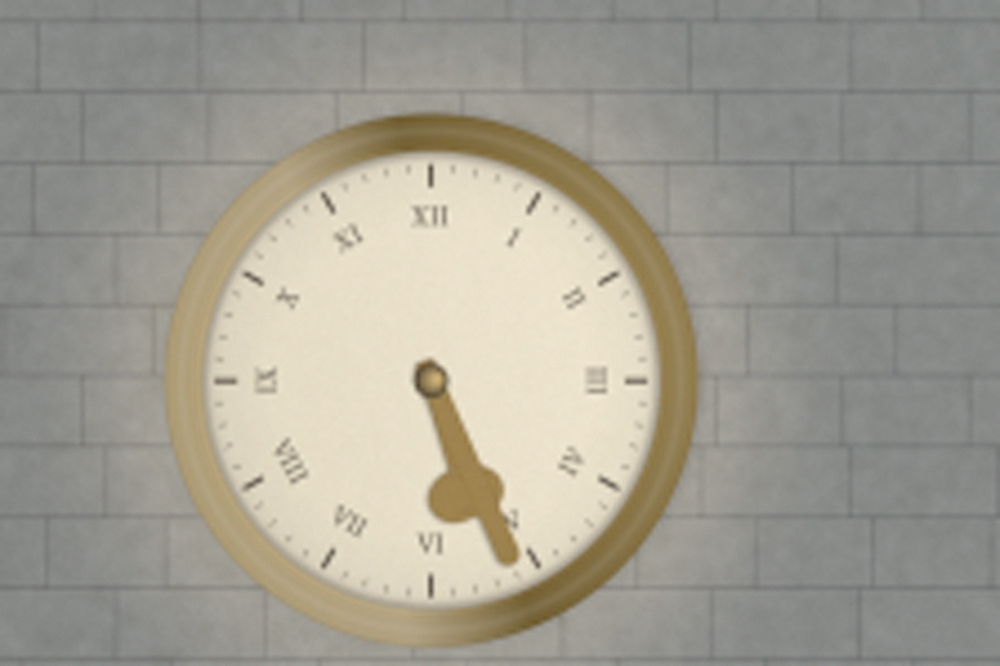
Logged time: 5,26
